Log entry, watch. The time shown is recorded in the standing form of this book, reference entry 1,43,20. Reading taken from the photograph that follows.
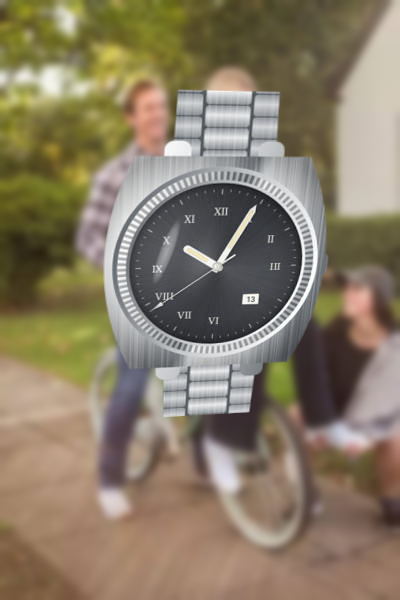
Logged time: 10,04,39
